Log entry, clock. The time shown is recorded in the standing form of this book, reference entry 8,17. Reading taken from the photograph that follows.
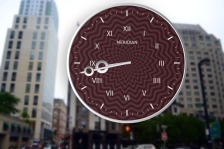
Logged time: 8,43
